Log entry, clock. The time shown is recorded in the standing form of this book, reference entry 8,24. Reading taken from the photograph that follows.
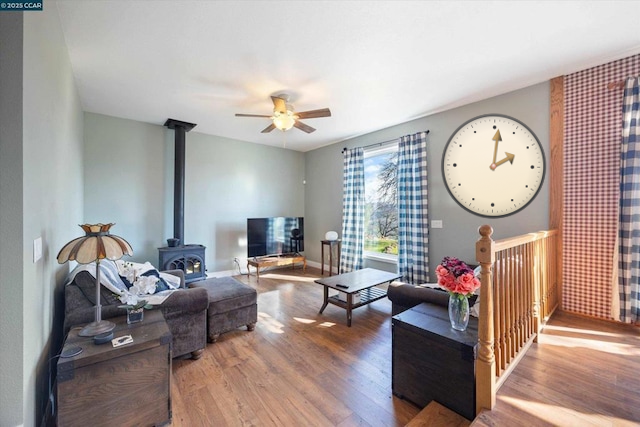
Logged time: 2,01
